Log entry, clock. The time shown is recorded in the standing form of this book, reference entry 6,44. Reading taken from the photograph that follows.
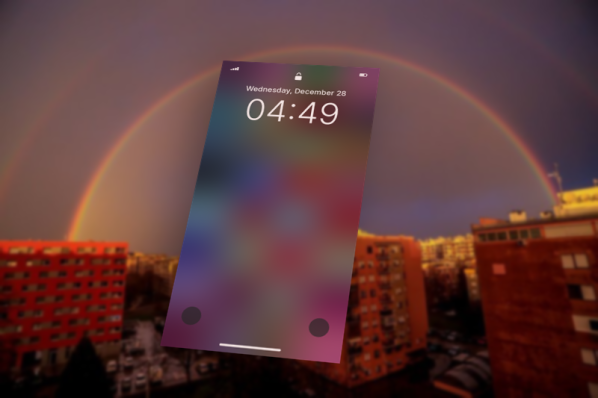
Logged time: 4,49
